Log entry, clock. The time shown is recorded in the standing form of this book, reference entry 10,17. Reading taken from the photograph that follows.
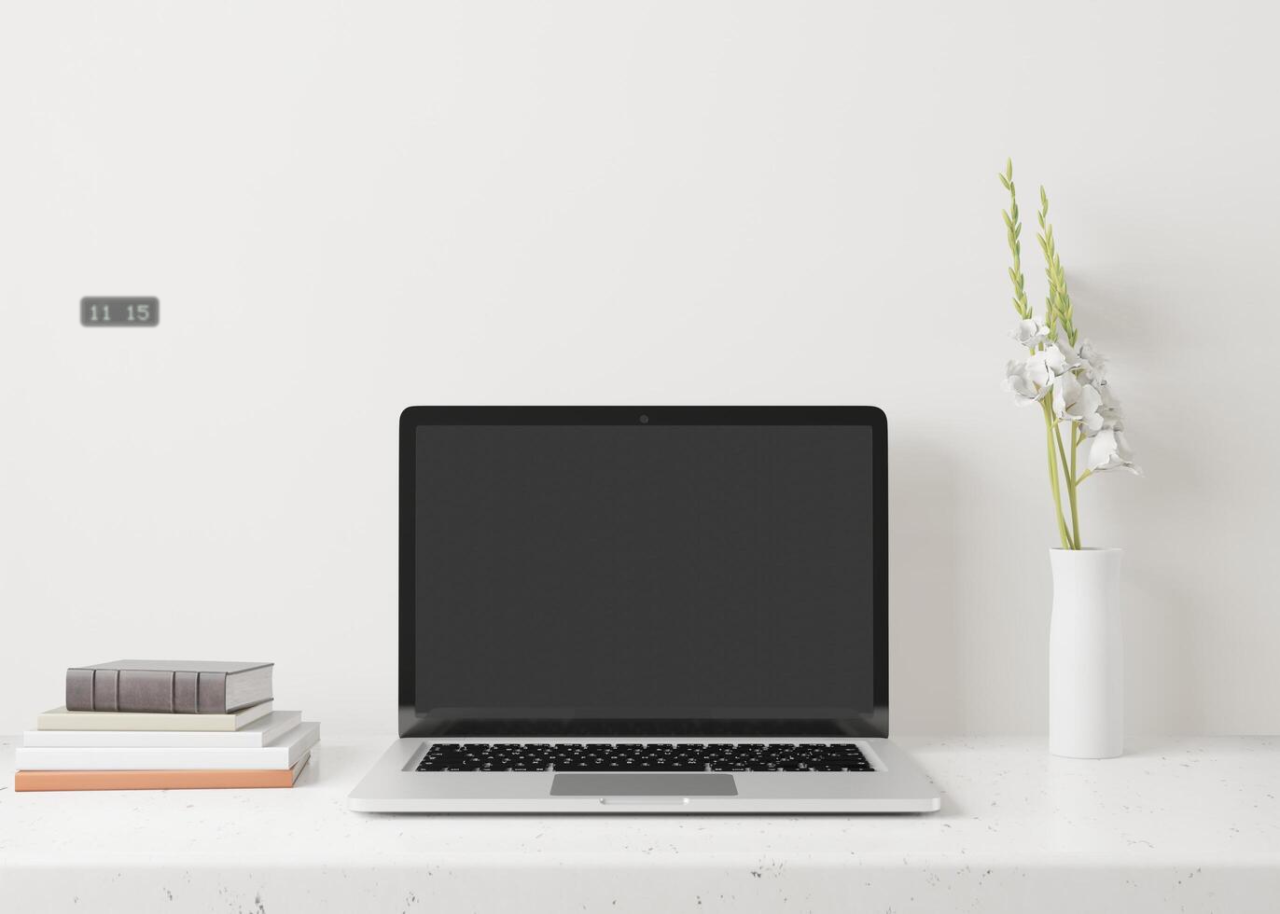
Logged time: 11,15
